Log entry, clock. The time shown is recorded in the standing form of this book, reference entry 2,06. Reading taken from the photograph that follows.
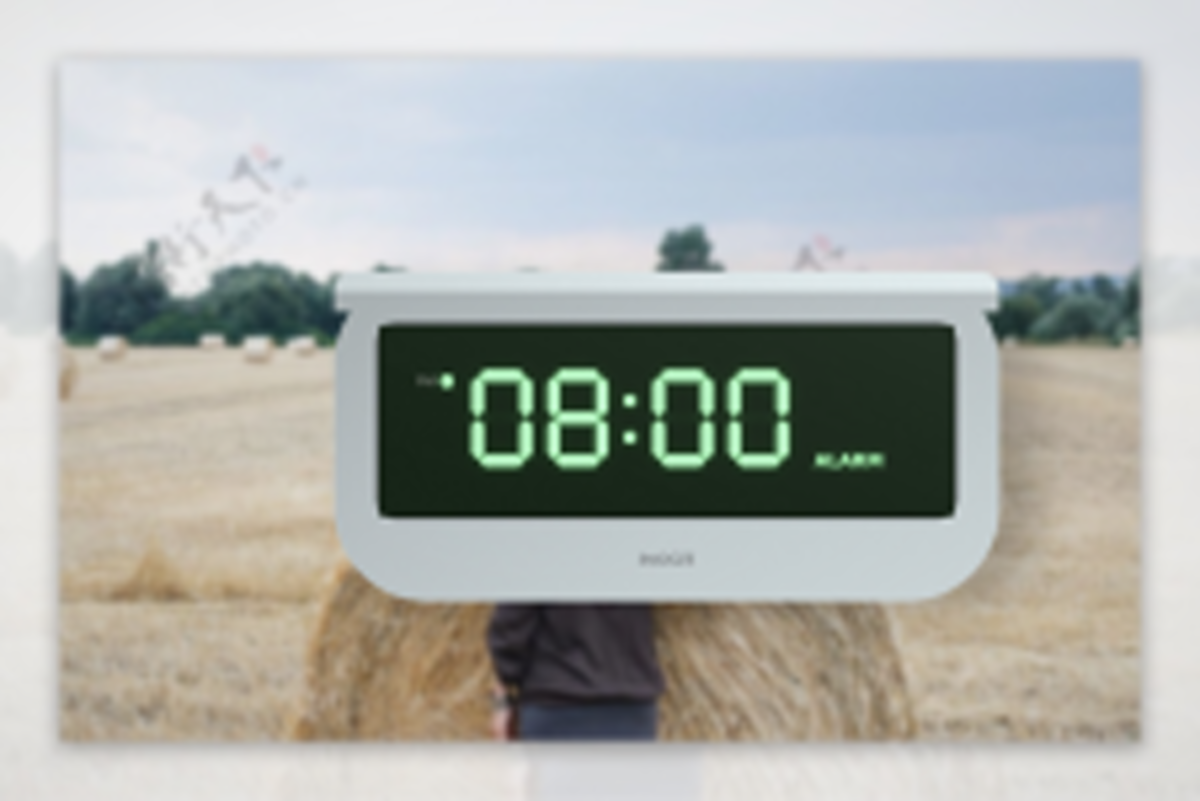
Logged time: 8,00
